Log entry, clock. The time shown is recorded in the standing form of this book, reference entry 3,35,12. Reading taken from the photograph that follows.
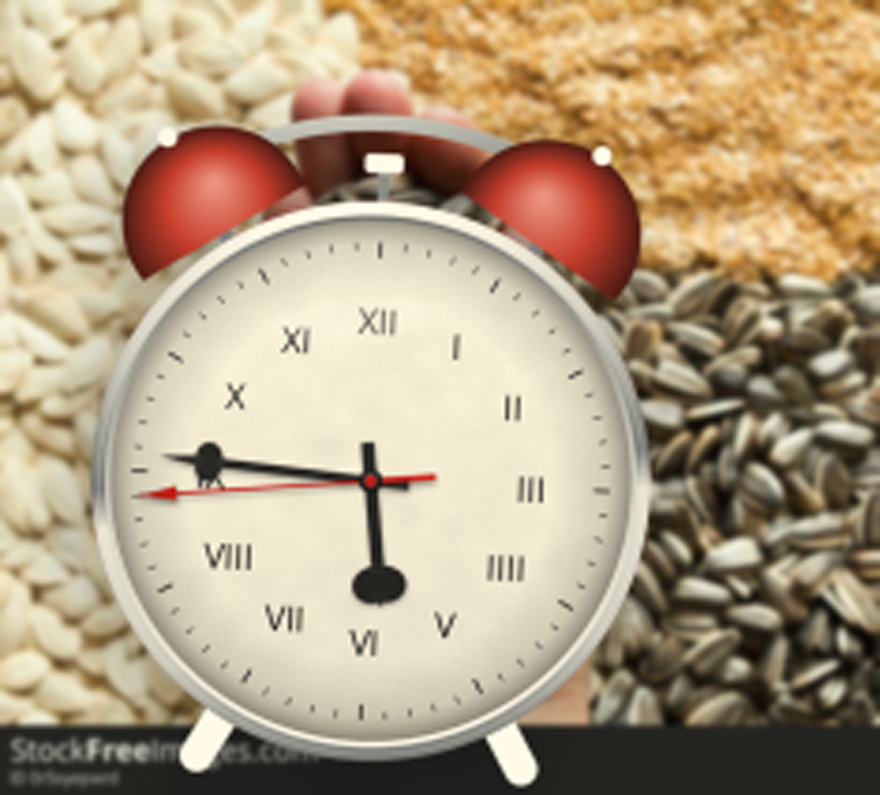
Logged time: 5,45,44
